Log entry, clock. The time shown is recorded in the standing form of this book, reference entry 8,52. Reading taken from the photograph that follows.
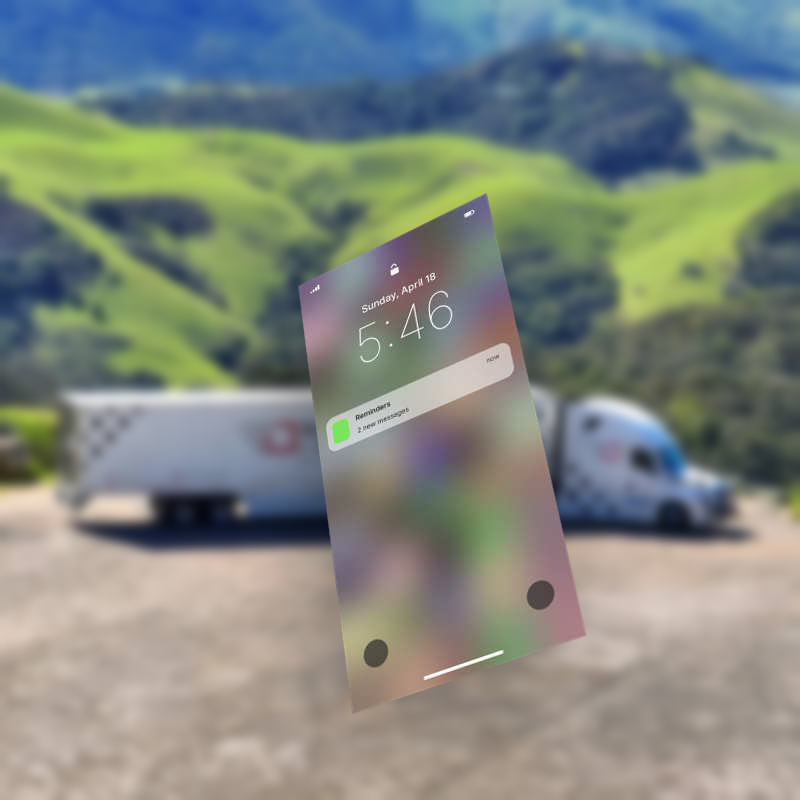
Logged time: 5,46
